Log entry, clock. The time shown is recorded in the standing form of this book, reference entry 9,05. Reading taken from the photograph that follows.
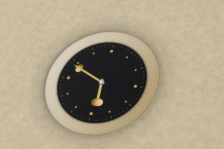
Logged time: 5,49
